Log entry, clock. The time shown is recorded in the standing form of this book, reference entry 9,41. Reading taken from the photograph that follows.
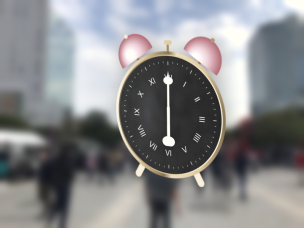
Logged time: 6,00
